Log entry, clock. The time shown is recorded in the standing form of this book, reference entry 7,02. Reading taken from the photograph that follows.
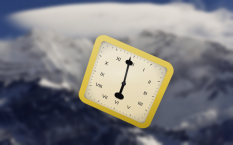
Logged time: 5,59
